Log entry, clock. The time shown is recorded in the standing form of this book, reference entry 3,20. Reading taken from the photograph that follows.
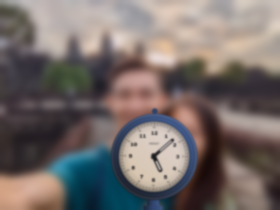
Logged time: 5,08
